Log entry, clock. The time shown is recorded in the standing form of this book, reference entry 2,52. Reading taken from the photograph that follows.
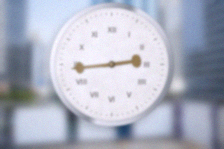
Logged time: 2,44
